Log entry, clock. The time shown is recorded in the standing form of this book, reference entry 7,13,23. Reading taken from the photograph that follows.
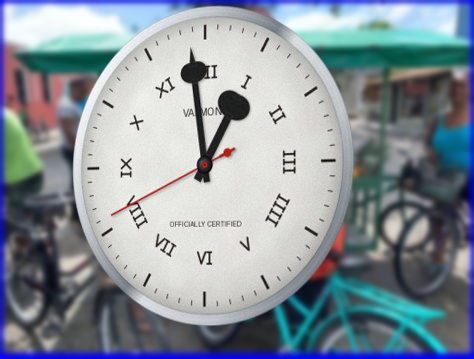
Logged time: 12,58,41
